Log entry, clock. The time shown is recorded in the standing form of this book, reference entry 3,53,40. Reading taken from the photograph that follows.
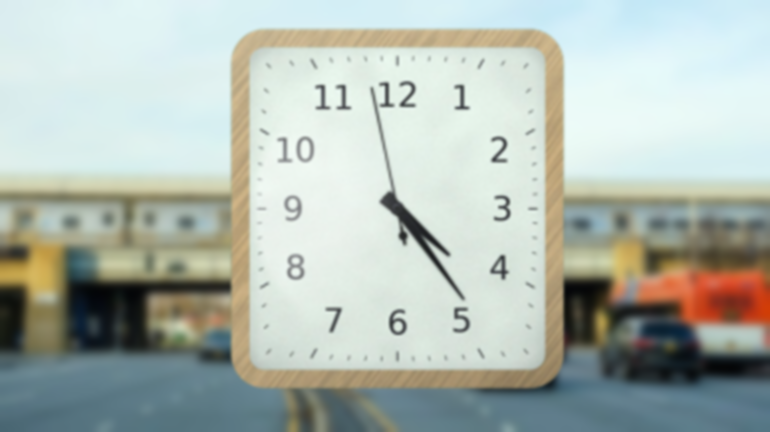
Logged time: 4,23,58
